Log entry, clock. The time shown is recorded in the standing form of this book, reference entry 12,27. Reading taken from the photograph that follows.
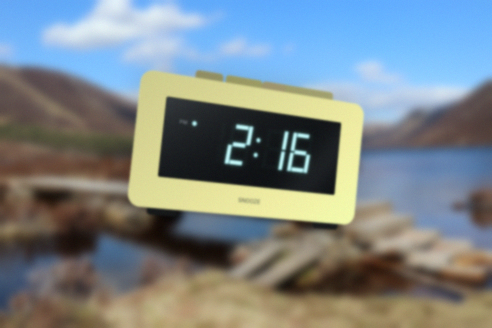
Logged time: 2,16
